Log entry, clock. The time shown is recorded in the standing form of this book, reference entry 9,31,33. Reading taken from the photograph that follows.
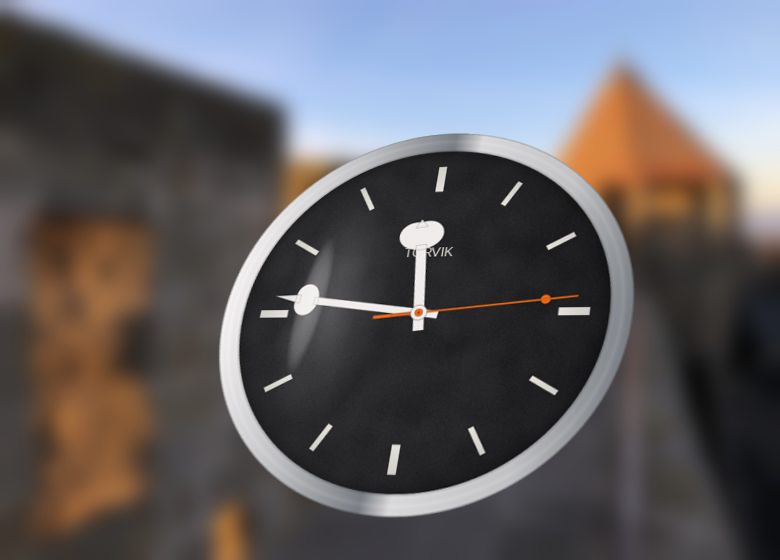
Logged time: 11,46,14
